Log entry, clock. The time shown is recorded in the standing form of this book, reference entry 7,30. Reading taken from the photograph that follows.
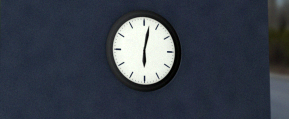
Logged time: 6,02
